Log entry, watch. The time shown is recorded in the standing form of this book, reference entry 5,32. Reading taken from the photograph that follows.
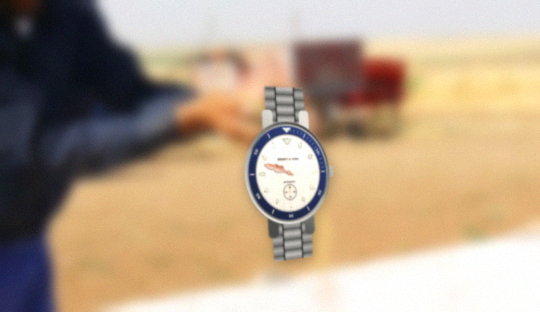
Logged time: 9,48
